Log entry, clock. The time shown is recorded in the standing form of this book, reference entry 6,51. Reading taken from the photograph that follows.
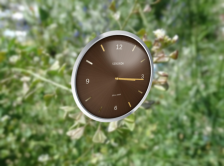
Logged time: 3,16
